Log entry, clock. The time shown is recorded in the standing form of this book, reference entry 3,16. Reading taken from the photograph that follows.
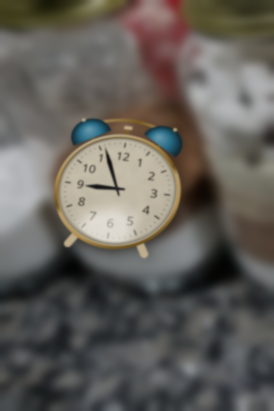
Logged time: 8,56
